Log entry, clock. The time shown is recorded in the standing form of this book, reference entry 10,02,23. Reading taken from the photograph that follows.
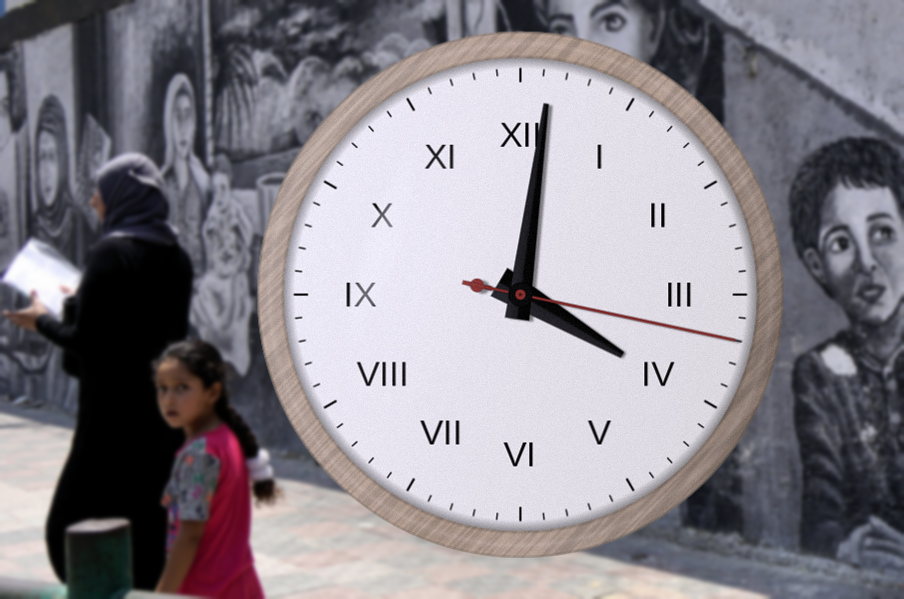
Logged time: 4,01,17
